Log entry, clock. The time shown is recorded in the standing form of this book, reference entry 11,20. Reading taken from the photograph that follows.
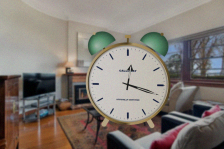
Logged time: 12,18
